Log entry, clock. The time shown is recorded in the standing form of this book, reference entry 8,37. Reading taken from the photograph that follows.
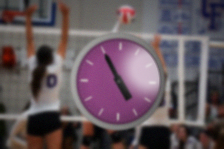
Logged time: 4,55
